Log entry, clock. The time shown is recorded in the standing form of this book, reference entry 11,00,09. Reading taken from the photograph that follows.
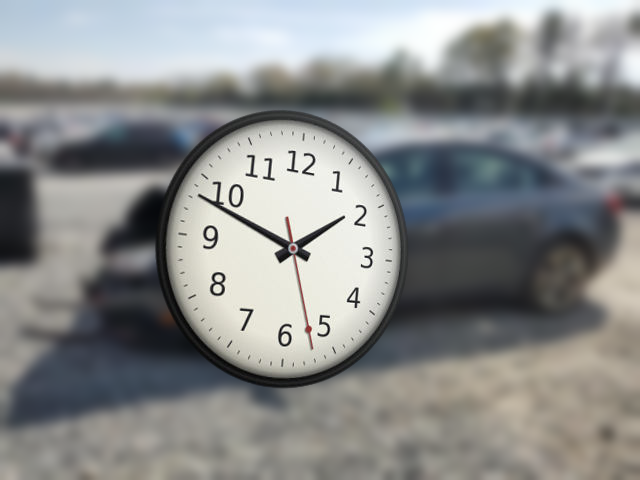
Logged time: 1,48,27
